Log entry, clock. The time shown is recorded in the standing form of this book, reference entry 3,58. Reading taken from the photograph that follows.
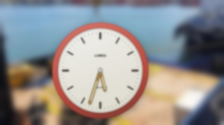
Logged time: 5,33
